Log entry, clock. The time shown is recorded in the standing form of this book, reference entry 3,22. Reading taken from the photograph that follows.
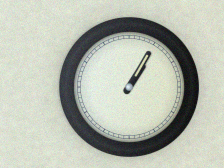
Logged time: 1,05
